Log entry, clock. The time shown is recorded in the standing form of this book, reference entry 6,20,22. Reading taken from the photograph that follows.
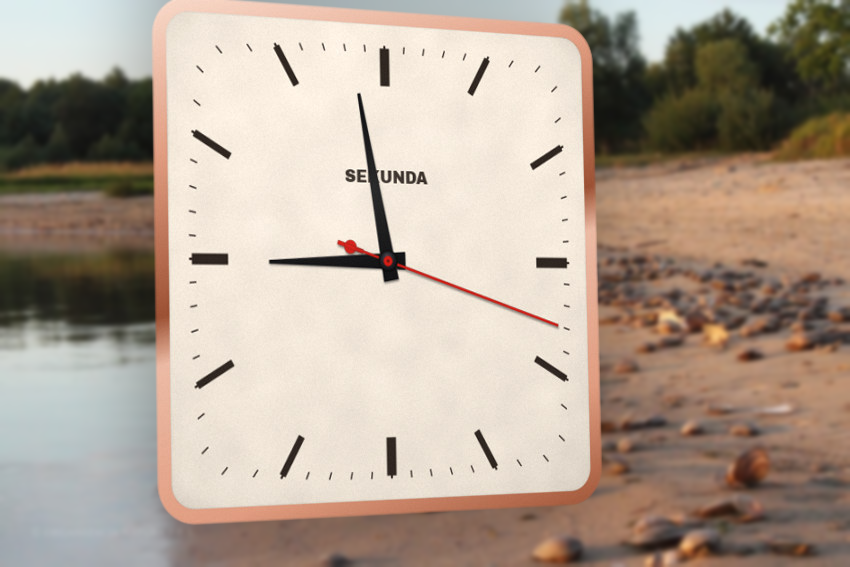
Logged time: 8,58,18
